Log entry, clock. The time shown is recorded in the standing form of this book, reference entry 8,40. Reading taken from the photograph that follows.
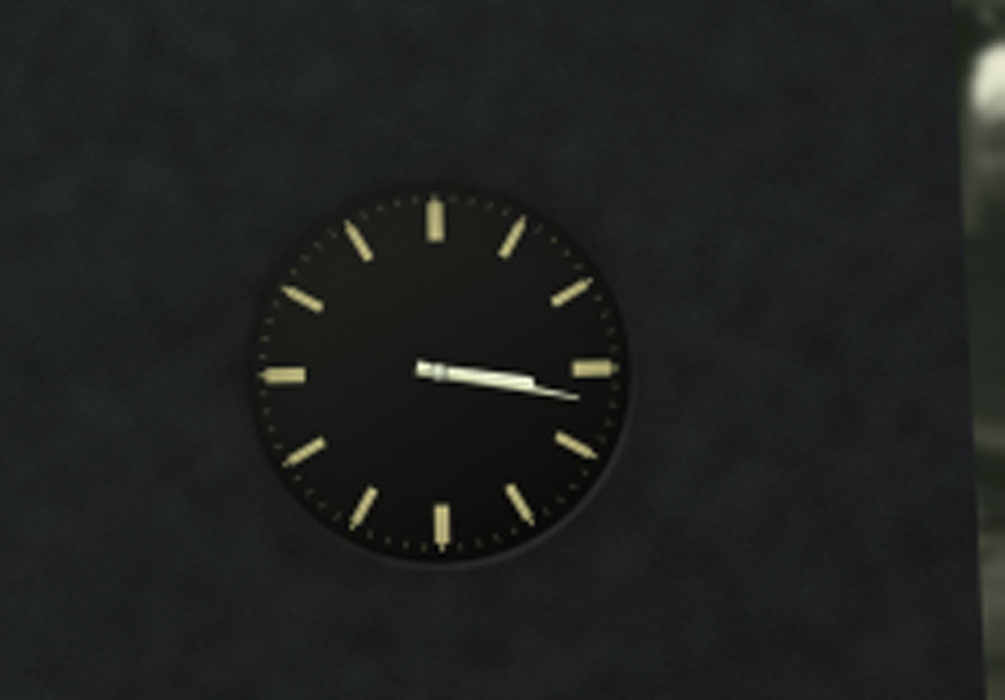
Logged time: 3,17
